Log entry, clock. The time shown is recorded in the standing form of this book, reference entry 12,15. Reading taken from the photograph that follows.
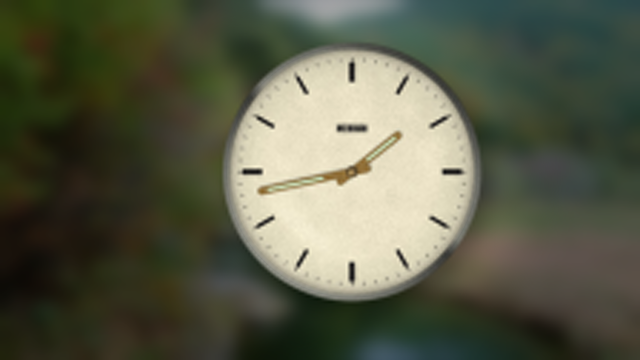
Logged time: 1,43
